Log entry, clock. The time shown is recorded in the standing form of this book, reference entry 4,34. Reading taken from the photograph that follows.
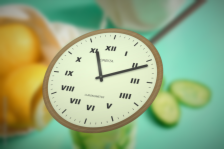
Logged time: 11,11
